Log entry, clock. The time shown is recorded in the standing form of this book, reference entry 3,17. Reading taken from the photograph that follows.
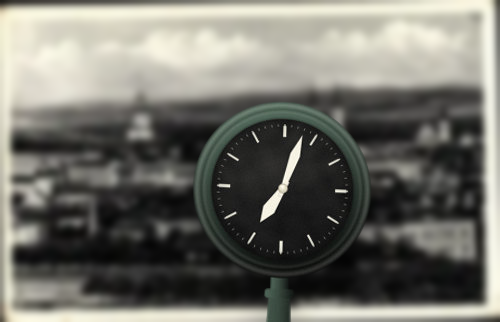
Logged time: 7,03
